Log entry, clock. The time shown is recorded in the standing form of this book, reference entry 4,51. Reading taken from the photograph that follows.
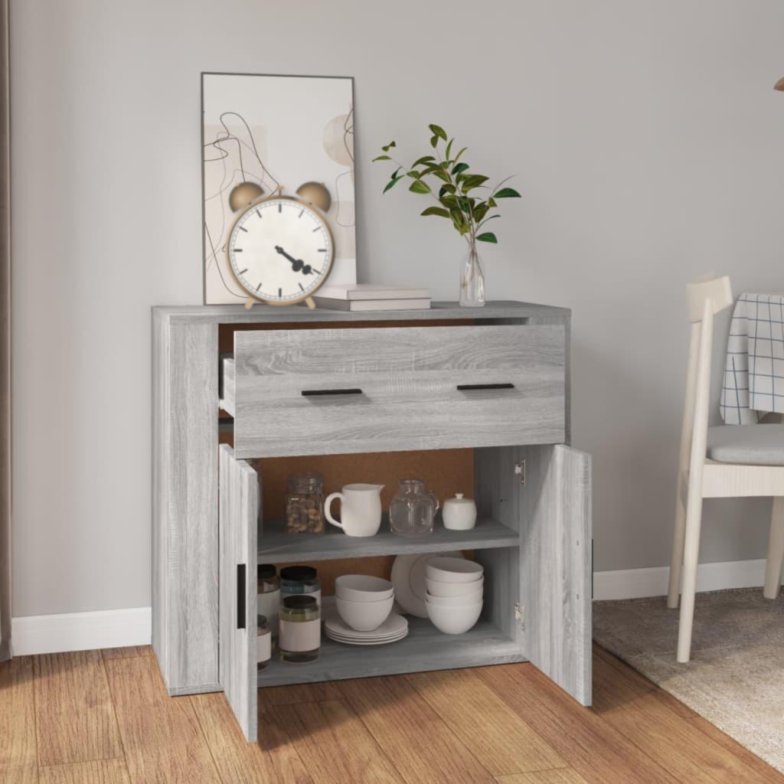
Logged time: 4,21
